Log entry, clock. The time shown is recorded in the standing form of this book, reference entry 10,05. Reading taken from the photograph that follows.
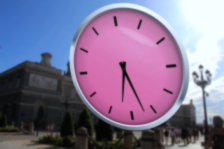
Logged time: 6,27
